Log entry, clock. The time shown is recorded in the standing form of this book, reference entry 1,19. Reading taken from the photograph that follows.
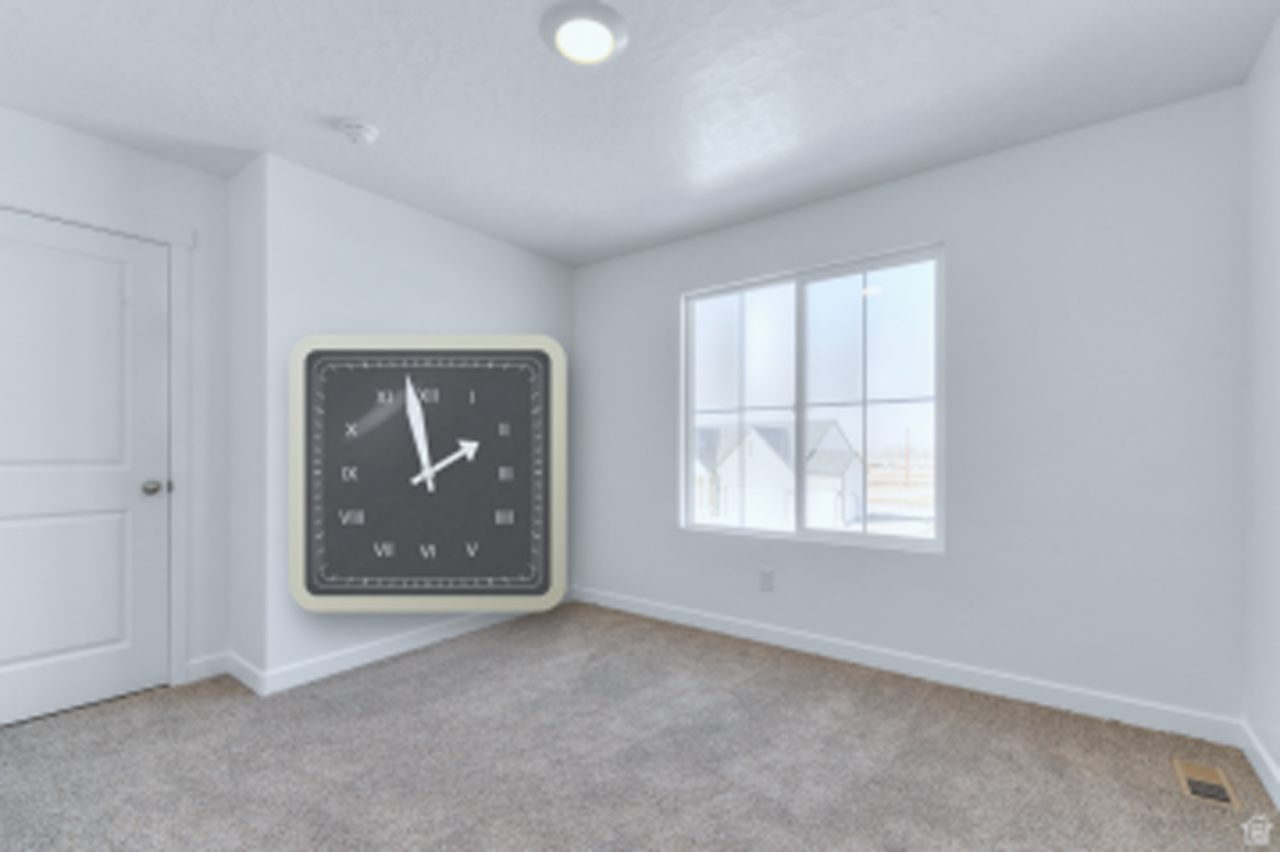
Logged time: 1,58
